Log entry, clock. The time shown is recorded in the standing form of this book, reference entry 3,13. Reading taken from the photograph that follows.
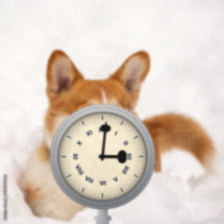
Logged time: 3,01
